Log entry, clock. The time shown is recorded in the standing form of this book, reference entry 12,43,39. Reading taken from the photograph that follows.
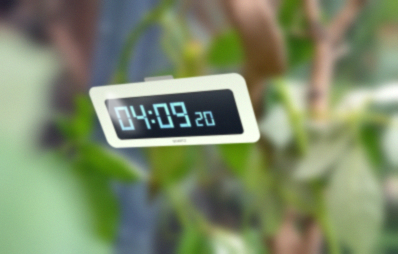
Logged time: 4,09,20
